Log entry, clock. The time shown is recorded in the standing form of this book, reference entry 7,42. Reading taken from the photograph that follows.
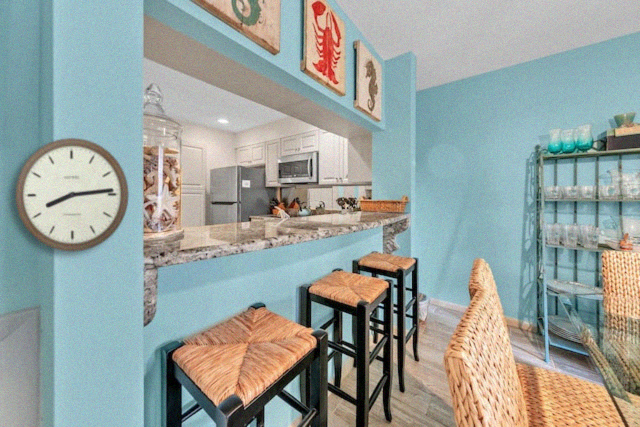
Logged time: 8,14
